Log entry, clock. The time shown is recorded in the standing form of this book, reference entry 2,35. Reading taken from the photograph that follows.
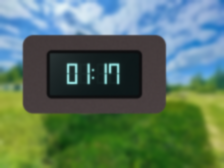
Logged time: 1,17
